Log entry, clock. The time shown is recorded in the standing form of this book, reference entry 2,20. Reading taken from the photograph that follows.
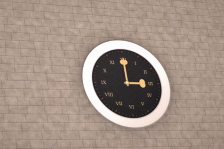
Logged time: 3,00
